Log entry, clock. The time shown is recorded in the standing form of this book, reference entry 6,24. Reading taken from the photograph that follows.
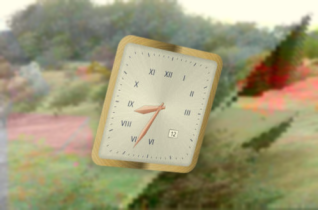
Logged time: 8,34
